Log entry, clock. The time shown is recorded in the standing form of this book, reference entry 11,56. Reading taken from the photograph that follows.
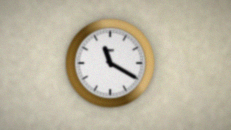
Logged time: 11,20
